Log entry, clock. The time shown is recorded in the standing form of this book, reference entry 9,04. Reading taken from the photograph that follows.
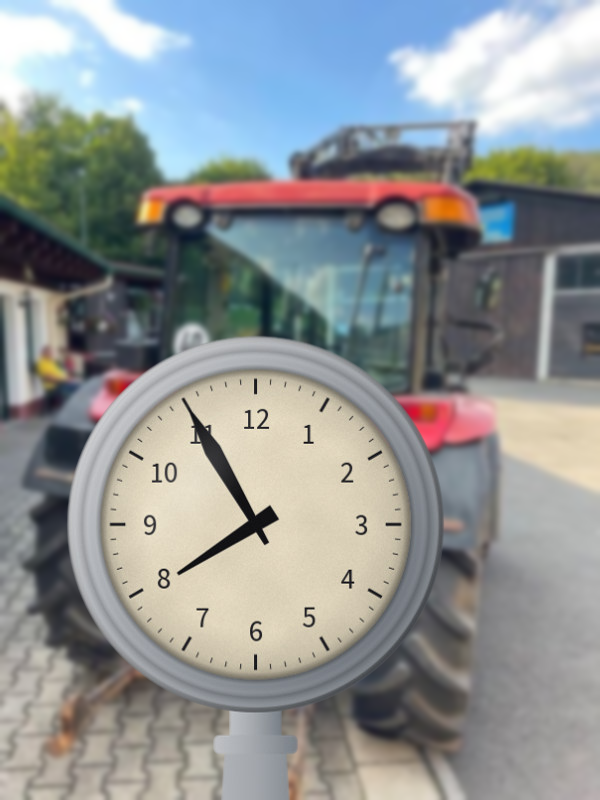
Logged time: 7,55
